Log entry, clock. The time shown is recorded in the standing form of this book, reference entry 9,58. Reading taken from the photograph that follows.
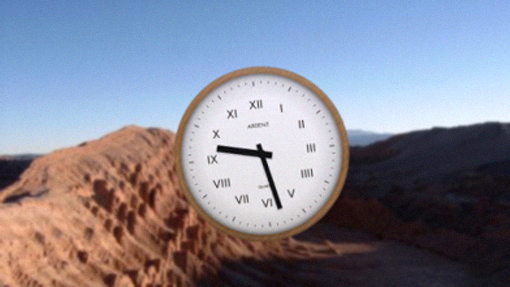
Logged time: 9,28
